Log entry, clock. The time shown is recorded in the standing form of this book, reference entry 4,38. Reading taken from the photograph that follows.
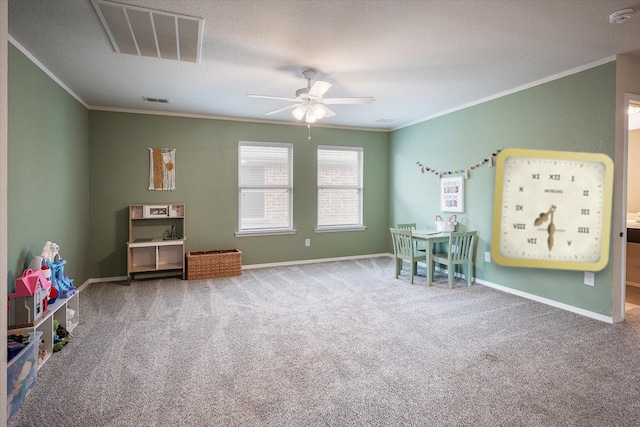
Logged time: 7,30
